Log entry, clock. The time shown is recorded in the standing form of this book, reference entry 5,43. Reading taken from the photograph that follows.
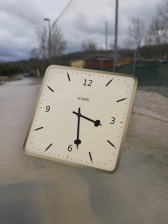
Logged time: 3,28
